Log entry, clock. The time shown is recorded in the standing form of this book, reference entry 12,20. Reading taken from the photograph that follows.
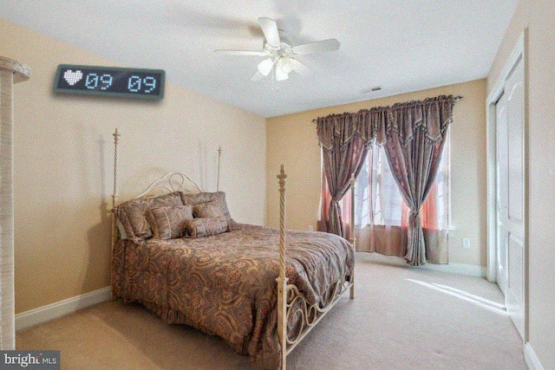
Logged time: 9,09
